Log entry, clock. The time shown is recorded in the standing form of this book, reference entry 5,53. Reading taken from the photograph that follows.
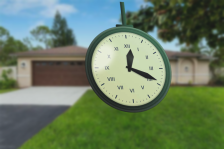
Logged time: 12,19
